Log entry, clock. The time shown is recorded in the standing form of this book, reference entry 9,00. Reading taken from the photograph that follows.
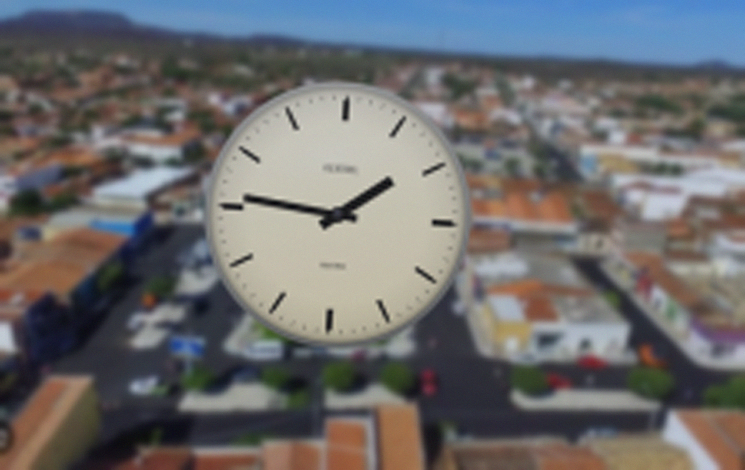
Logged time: 1,46
